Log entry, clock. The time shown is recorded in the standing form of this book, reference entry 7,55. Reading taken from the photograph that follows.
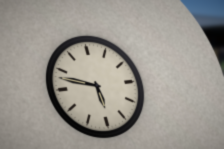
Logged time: 5,48
